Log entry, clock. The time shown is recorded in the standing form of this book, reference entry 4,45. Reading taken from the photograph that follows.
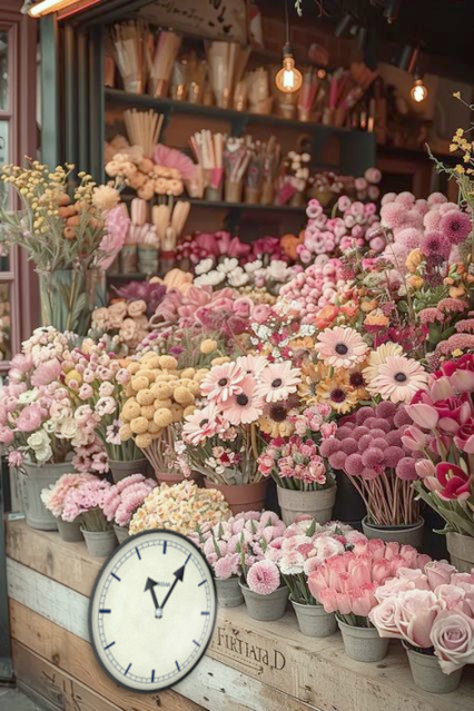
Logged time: 11,05
